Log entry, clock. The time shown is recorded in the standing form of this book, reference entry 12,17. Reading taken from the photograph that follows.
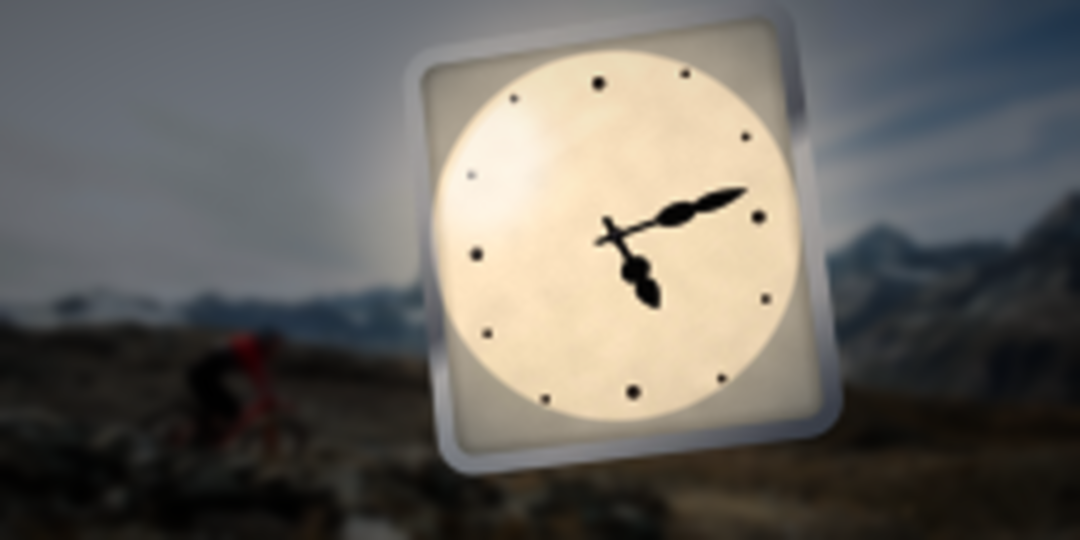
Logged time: 5,13
